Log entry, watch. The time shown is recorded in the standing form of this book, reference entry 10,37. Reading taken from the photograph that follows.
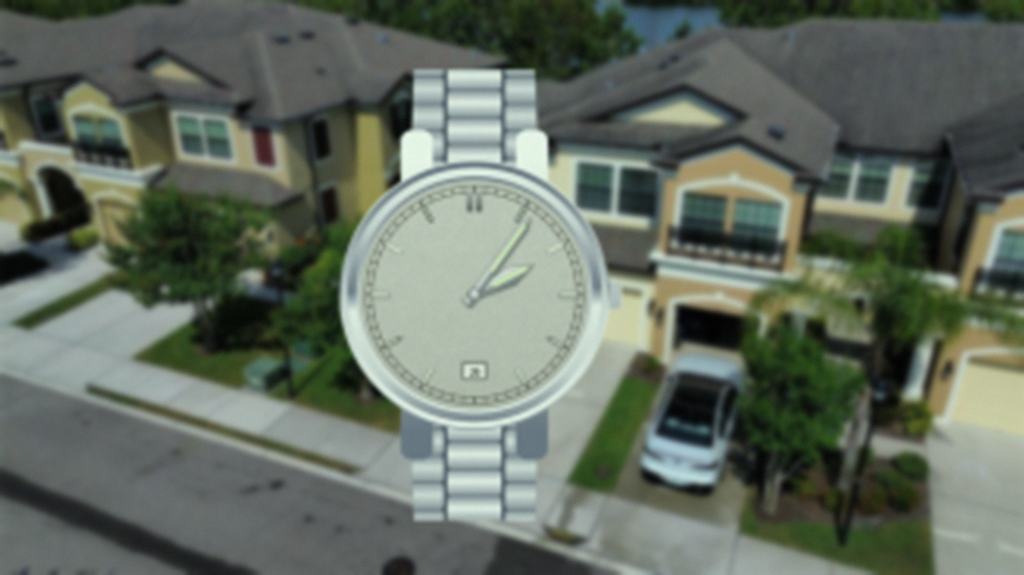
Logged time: 2,06
